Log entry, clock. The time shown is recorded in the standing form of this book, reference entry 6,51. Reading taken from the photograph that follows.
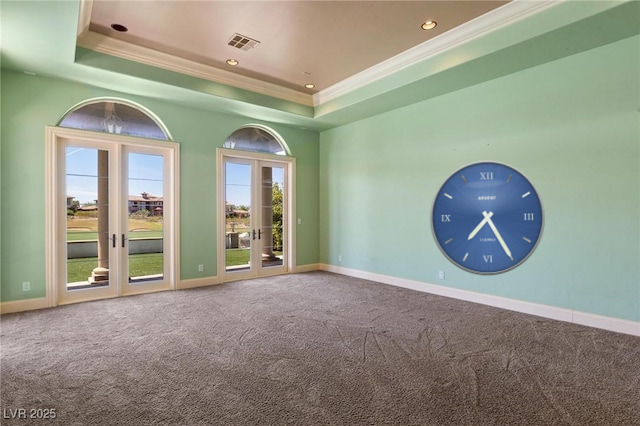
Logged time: 7,25
